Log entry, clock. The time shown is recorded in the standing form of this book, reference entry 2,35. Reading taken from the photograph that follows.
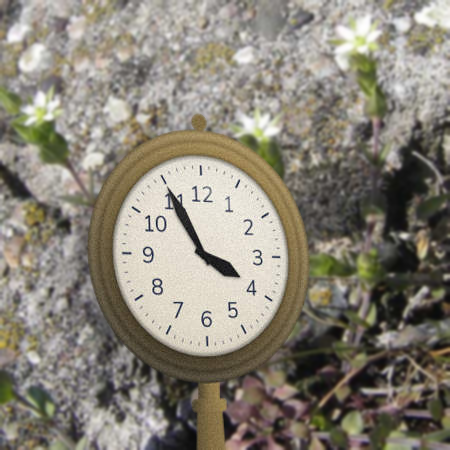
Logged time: 3,55
